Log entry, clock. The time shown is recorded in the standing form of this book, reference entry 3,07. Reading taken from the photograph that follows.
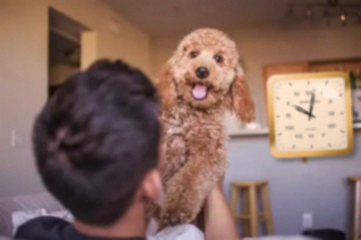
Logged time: 10,02
